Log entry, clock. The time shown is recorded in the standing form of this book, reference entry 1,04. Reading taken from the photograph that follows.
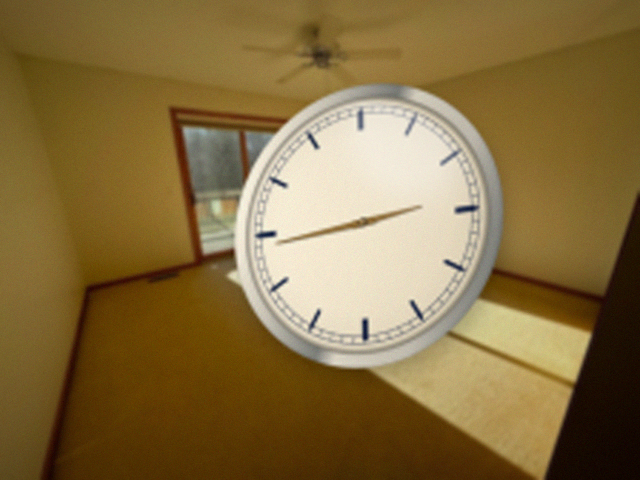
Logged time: 2,44
